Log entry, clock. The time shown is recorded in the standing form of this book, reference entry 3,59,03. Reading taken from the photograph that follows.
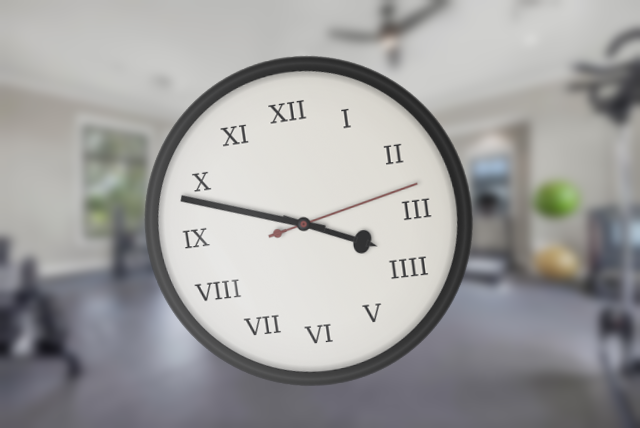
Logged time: 3,48,13
